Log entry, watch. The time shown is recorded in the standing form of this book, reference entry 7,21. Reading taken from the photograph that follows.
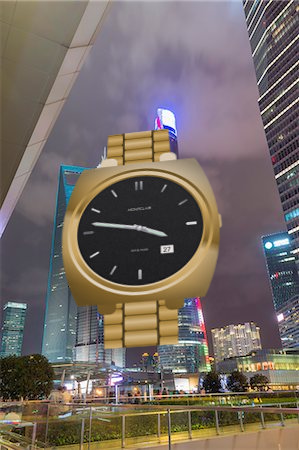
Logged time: 3,47
